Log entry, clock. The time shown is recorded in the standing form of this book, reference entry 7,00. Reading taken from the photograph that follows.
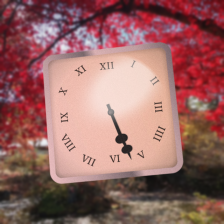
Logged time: 5,27
